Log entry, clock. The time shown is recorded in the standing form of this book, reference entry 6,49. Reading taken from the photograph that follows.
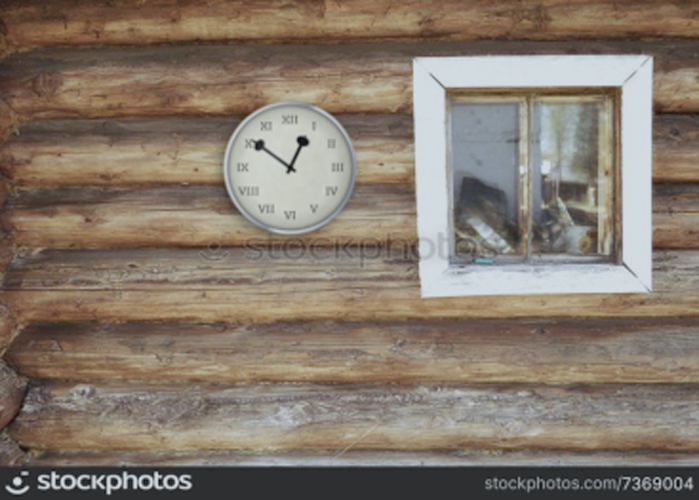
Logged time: 12,51
